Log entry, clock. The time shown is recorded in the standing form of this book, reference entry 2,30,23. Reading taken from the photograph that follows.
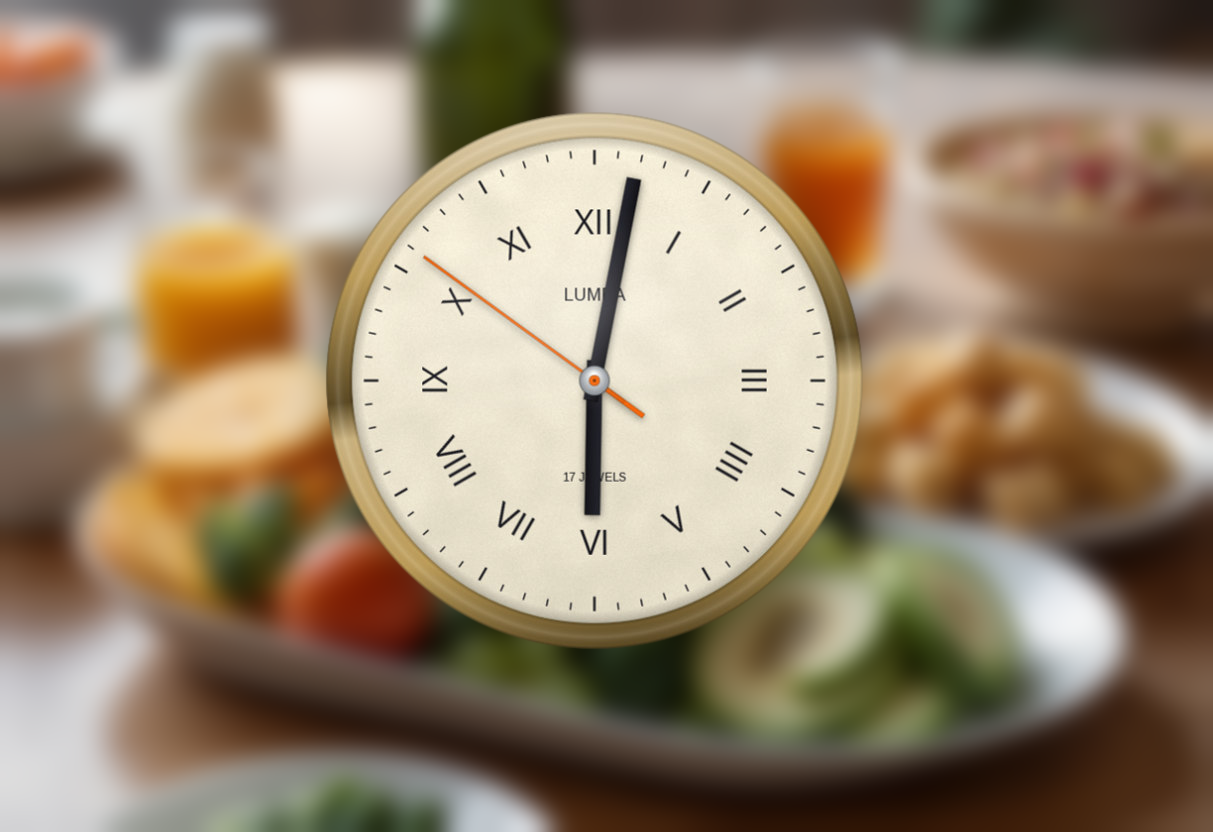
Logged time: 6,01,51
